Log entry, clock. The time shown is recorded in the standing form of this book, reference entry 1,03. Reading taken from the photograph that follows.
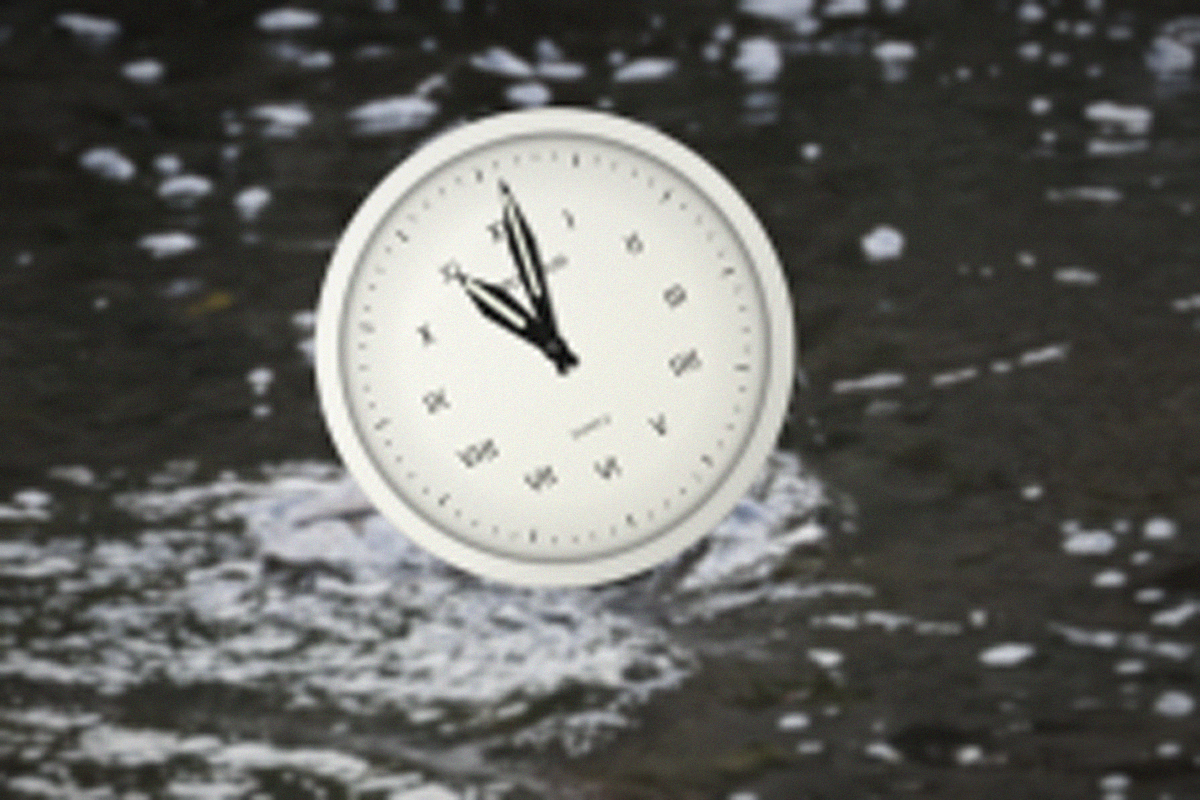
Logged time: 11,01
